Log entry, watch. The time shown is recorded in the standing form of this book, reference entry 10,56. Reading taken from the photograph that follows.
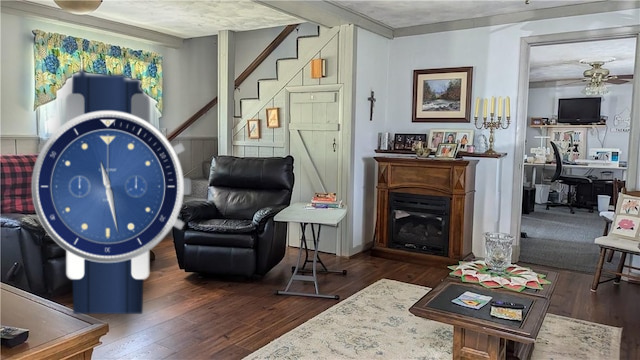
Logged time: 11,28
